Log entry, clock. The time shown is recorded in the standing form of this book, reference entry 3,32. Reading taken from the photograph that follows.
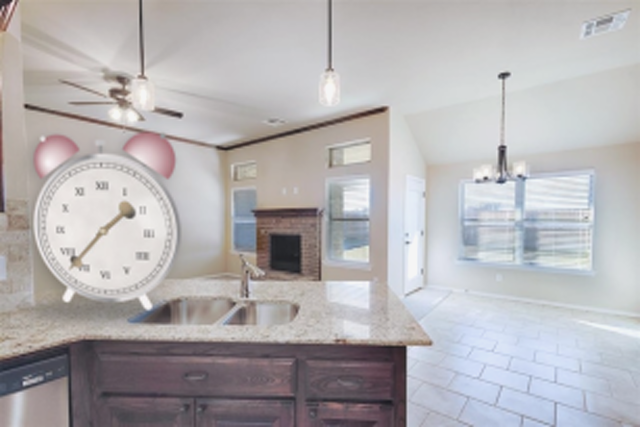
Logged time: 1,37
